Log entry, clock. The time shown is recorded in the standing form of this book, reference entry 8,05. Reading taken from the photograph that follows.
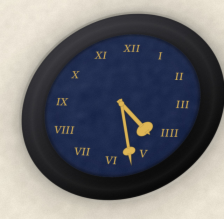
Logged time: 4,27
